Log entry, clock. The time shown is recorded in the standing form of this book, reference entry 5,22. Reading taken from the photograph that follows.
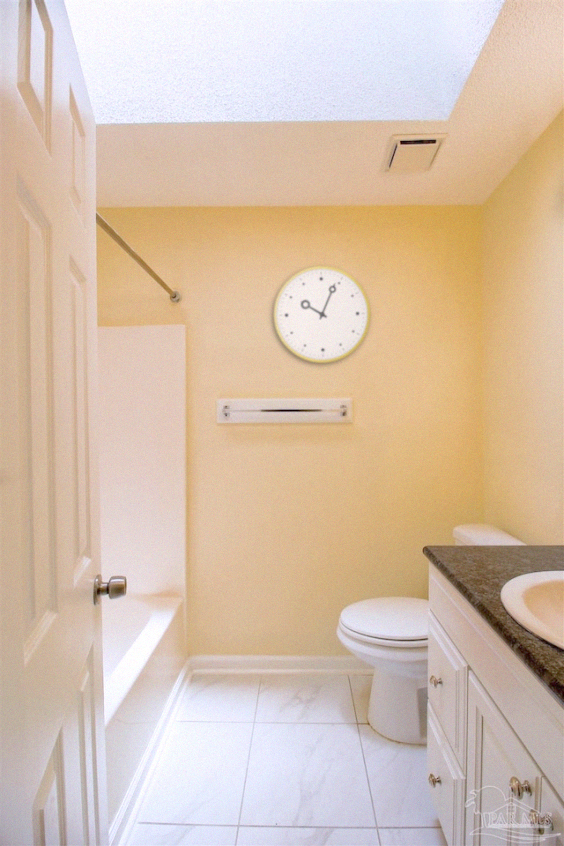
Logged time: 10,04
